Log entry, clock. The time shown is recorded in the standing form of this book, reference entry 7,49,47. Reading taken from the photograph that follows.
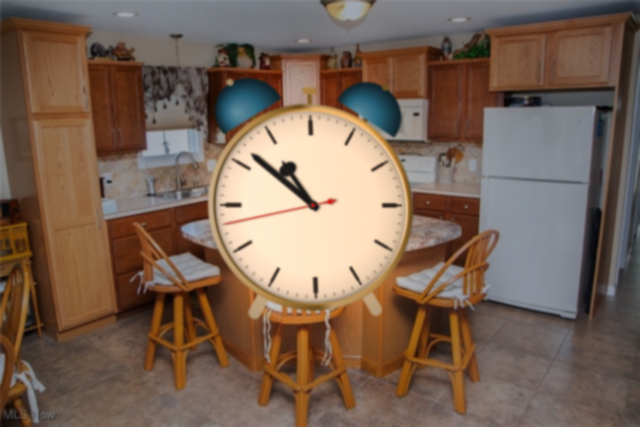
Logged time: 10,51,43
